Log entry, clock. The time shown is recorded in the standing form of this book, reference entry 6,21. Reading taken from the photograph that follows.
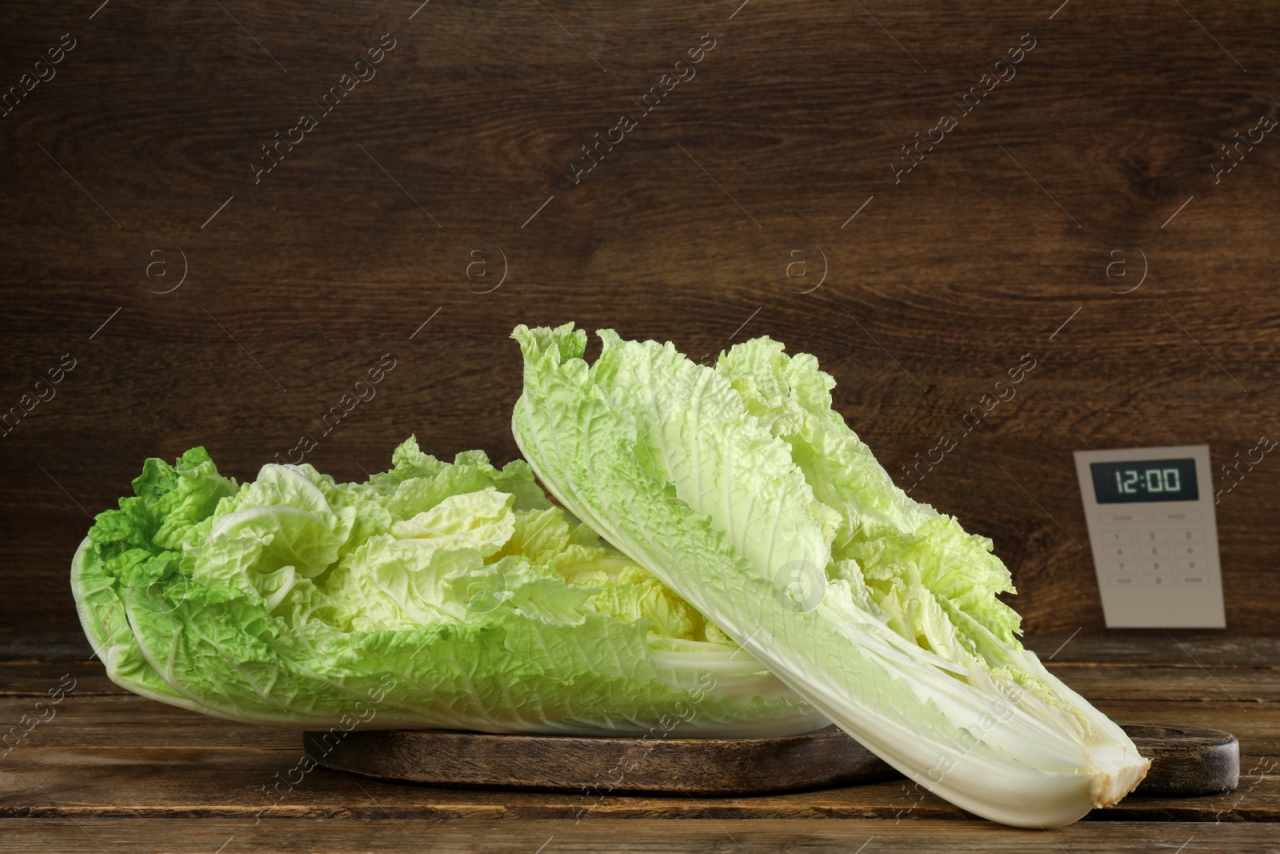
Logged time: 12,00
